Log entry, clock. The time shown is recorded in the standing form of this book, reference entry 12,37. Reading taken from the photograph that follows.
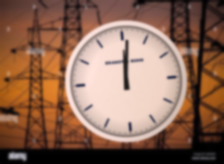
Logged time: 12,01
